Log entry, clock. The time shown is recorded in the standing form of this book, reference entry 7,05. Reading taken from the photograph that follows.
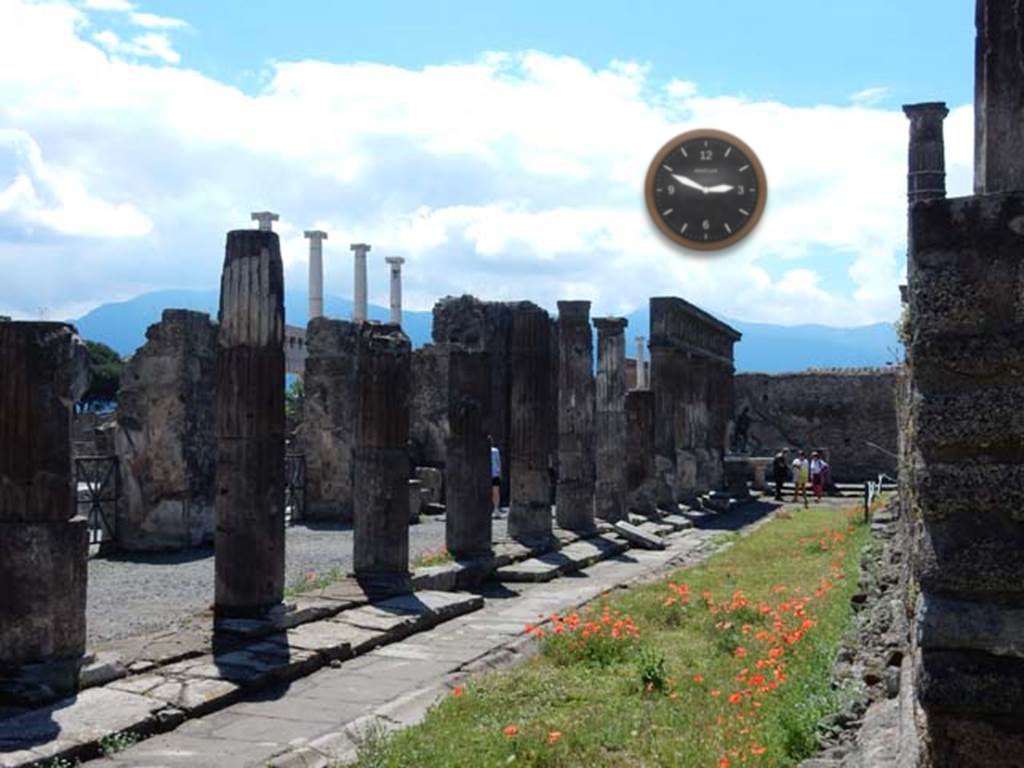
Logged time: 2,49
